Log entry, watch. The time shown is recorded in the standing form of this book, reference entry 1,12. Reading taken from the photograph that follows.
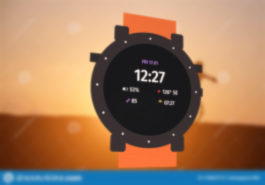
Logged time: 12,27
